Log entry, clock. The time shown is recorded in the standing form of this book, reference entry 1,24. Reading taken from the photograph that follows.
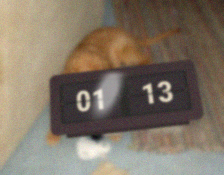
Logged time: 1,13
